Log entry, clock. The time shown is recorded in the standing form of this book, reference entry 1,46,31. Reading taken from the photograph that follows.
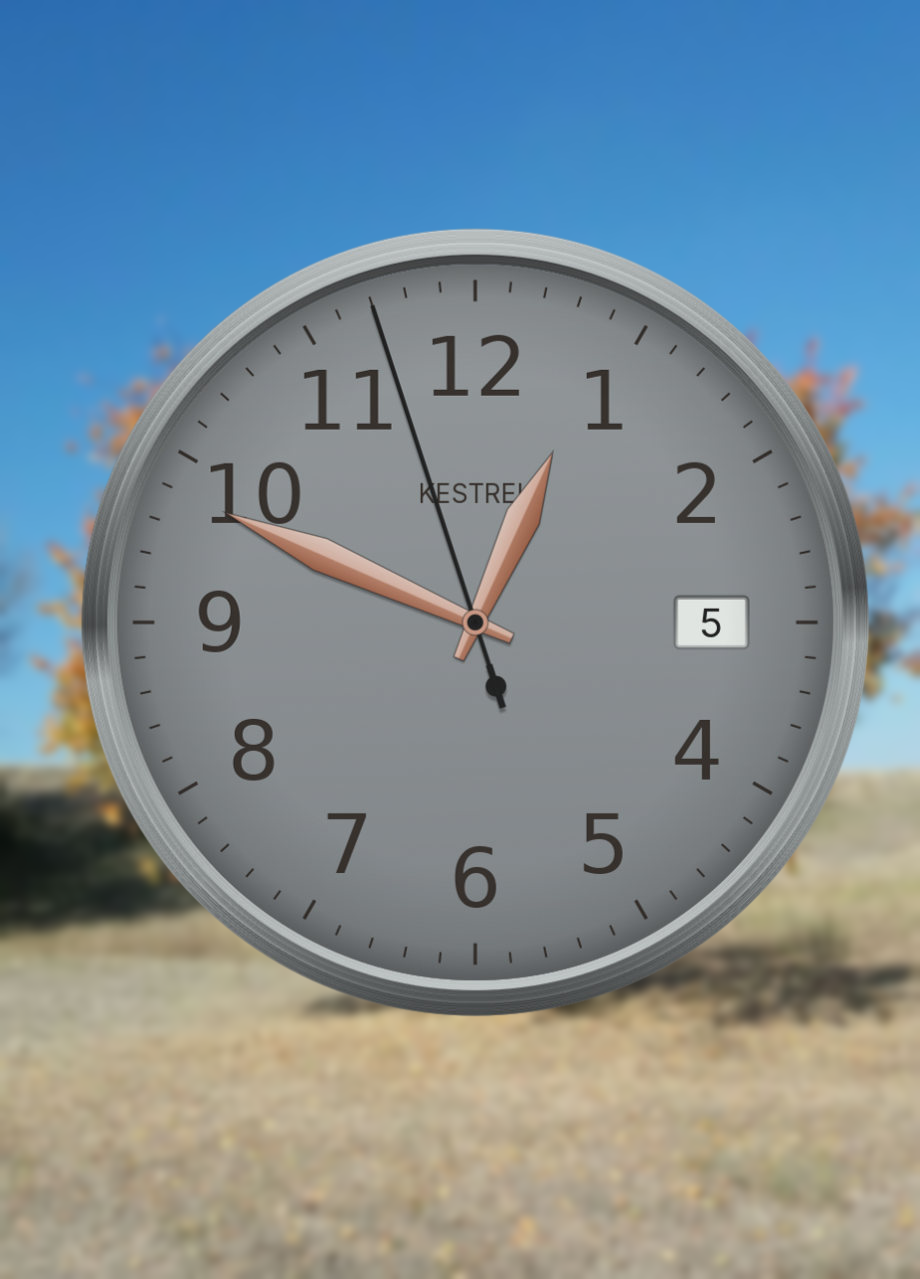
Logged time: 12,48,57
